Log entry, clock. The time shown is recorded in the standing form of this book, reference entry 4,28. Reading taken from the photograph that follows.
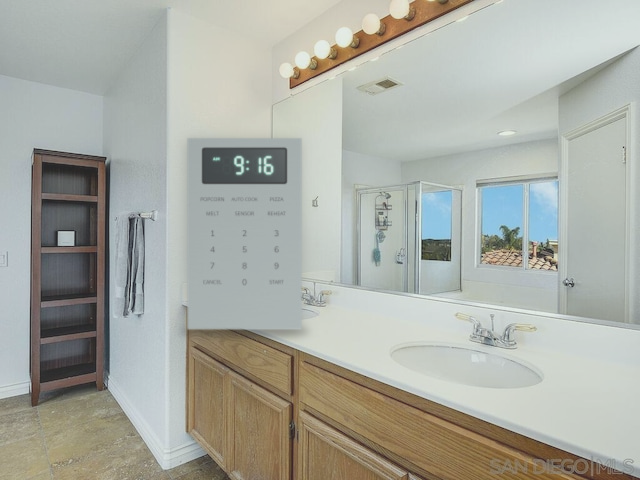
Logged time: 9,16
